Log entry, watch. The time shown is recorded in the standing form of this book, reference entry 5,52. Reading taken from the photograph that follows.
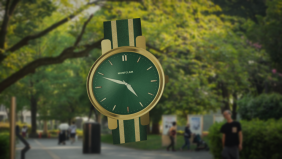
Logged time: 4,49
